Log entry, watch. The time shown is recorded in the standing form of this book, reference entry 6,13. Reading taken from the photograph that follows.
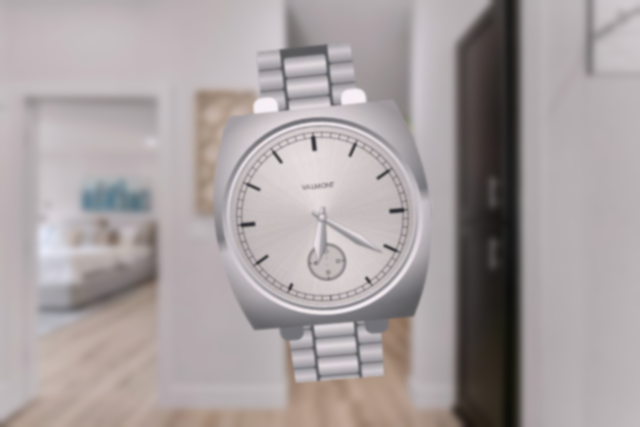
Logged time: 6,21
